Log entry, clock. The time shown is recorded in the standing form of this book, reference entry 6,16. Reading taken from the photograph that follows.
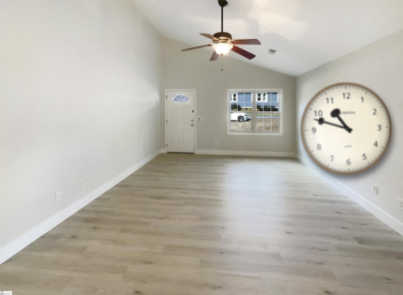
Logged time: 10,48
